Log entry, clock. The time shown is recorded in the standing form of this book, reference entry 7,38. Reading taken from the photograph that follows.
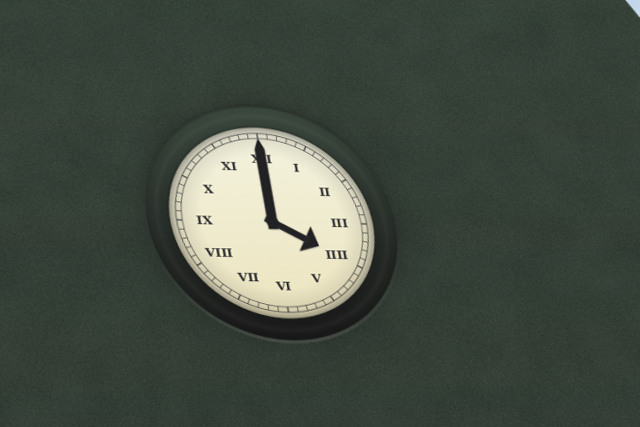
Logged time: 4,00
